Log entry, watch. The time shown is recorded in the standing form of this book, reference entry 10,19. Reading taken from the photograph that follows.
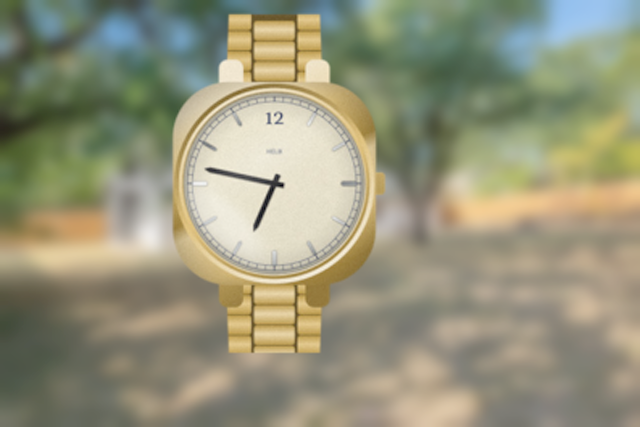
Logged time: 6,47
